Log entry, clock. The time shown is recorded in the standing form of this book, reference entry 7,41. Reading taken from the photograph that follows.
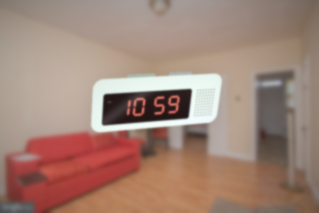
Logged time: 10,59
